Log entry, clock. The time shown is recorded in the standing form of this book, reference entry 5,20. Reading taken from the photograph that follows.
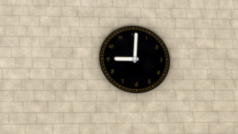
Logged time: 9,01
